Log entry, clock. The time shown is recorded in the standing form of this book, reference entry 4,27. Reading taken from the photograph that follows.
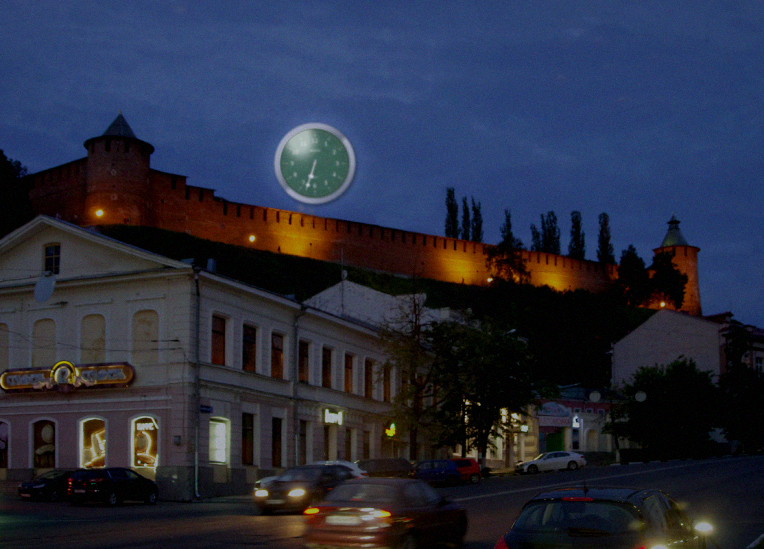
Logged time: 6,33
